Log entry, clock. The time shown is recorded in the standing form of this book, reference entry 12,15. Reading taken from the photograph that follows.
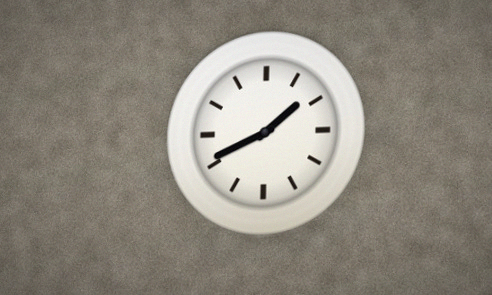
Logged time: 1,41
